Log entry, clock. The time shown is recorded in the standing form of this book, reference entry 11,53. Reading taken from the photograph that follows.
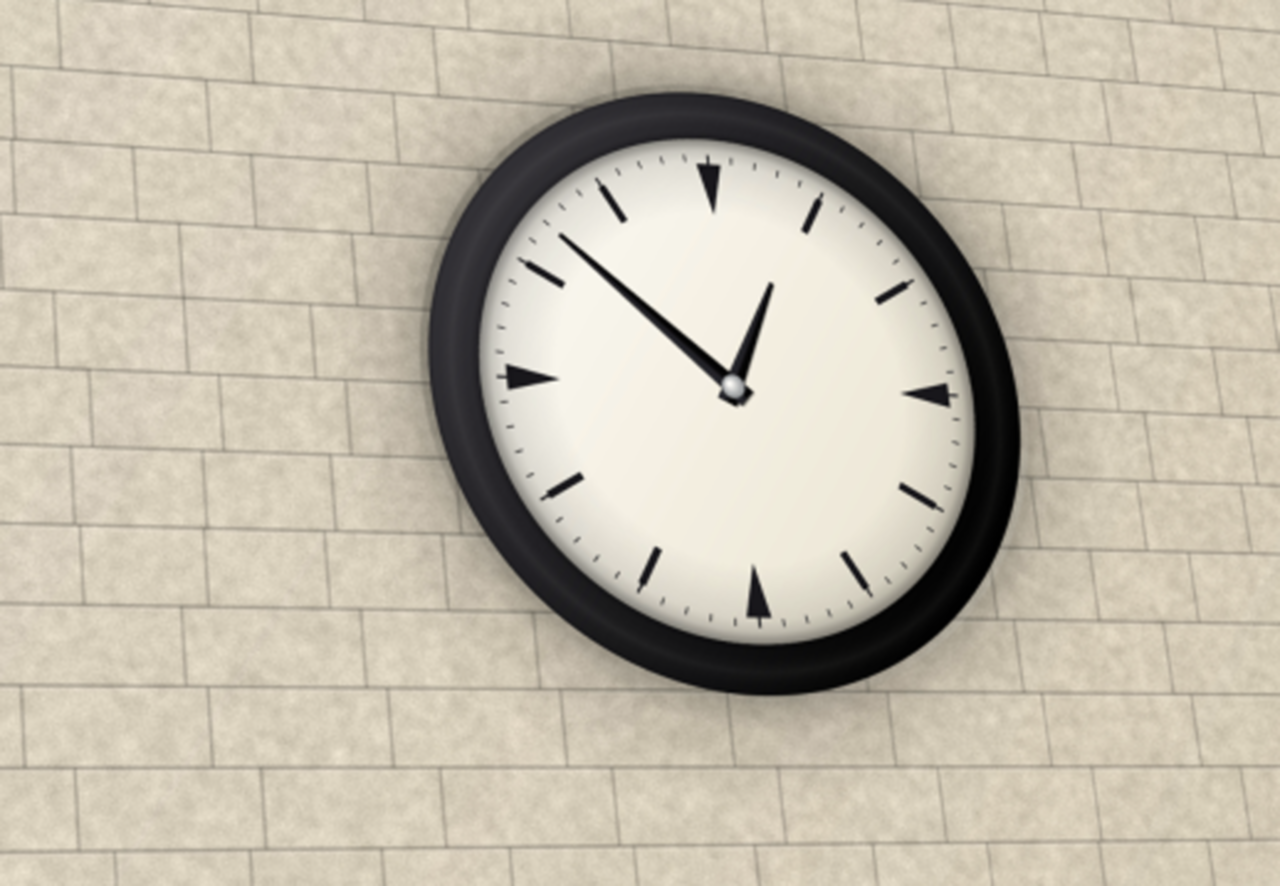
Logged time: 12,52
